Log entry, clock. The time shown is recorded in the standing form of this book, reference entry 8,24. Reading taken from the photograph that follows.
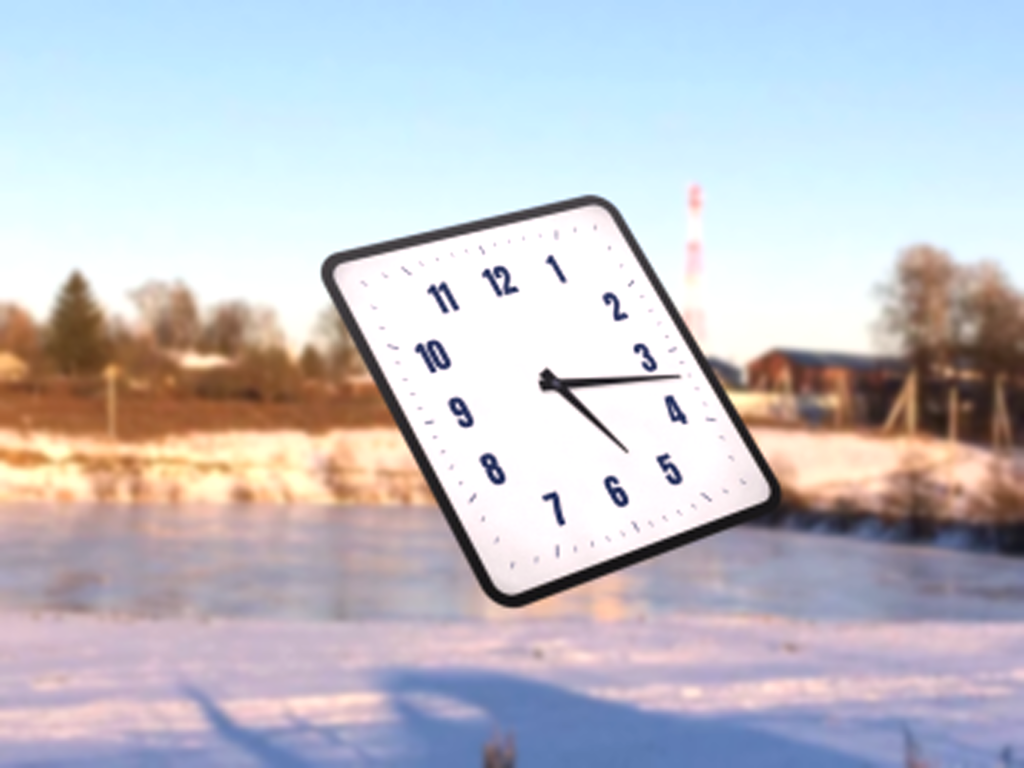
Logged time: 5,17
